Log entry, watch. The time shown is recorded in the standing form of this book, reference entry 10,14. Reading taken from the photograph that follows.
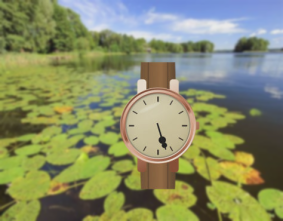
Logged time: 5,27
